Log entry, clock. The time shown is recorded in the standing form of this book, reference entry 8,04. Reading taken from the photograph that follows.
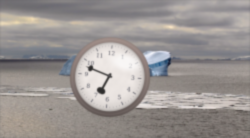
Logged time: 6,48
